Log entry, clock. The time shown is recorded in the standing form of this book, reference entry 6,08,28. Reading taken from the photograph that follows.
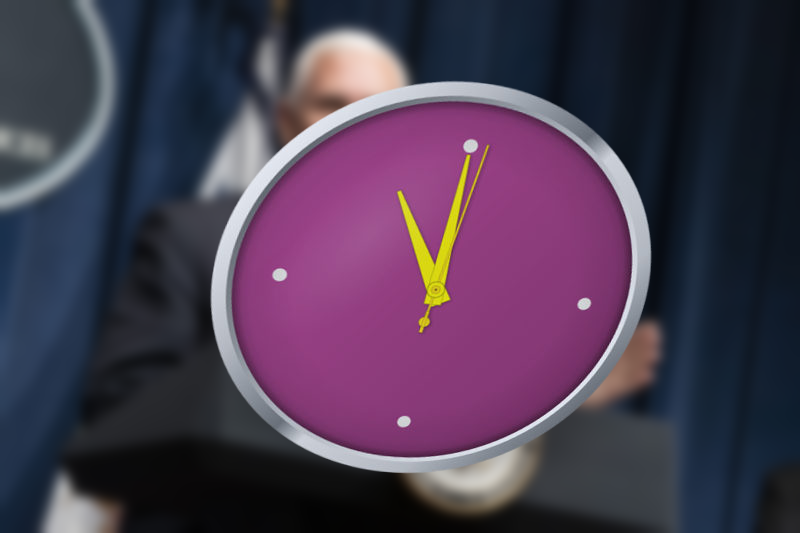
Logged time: 11,00,01
